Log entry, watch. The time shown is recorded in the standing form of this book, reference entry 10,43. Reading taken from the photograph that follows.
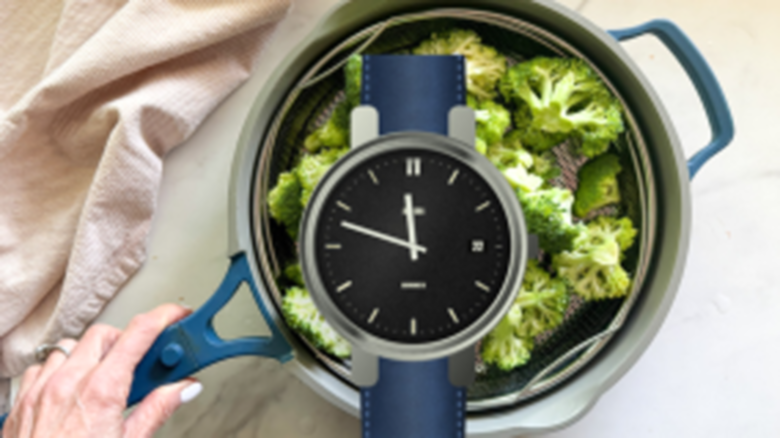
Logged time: 11,48
